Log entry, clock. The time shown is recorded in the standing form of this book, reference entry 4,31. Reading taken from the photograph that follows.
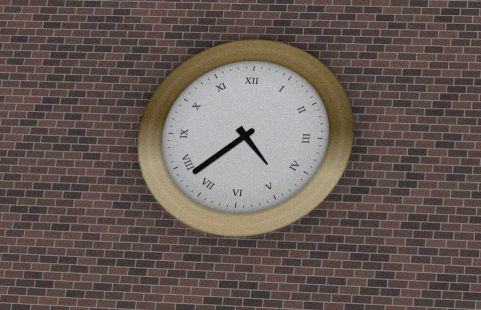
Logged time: 4,38
